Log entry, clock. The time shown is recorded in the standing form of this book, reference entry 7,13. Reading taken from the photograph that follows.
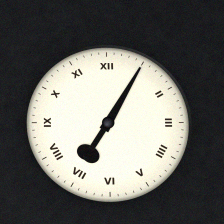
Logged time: 7,05
